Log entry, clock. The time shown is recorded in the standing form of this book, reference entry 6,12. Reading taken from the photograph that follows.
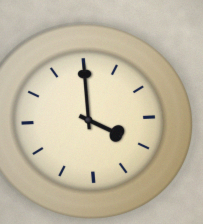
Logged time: 4,00
